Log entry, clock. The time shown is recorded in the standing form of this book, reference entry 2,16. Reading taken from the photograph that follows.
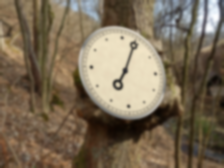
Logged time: 7,04
